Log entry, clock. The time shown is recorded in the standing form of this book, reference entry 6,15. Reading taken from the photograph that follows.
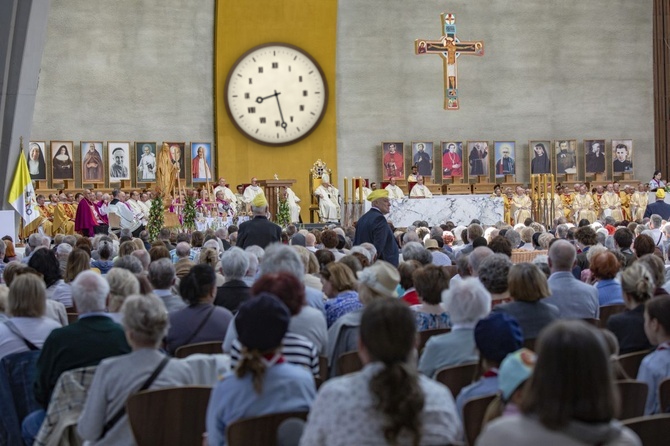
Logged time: 8,28
